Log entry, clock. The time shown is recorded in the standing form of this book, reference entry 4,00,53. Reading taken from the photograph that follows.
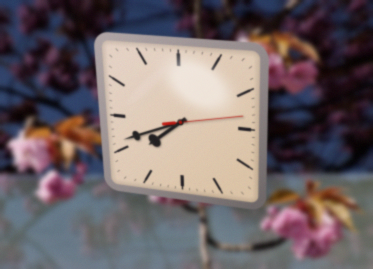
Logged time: 7,41,13
